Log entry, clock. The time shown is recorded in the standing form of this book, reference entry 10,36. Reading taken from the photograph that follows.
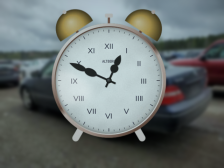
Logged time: 12,49
